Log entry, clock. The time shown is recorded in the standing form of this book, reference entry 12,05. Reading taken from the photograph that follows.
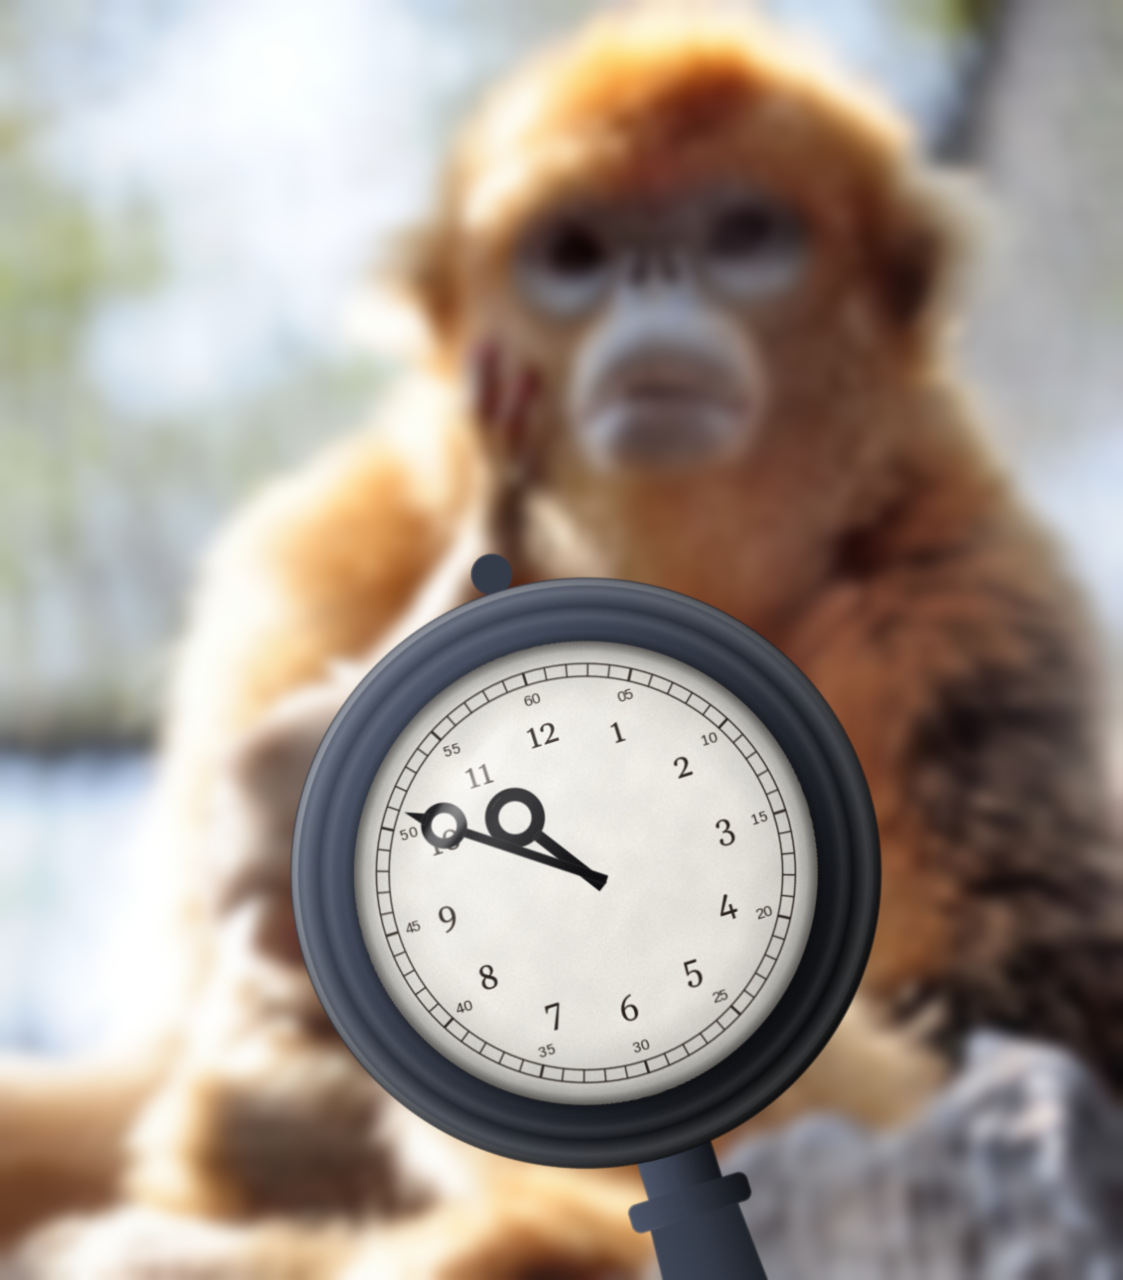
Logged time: 10,51
